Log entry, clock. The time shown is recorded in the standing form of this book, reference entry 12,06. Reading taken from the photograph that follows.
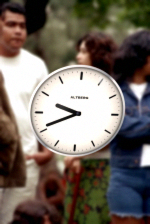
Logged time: 9,41
